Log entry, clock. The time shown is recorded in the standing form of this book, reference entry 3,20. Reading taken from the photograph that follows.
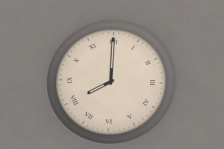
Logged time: 8,00
